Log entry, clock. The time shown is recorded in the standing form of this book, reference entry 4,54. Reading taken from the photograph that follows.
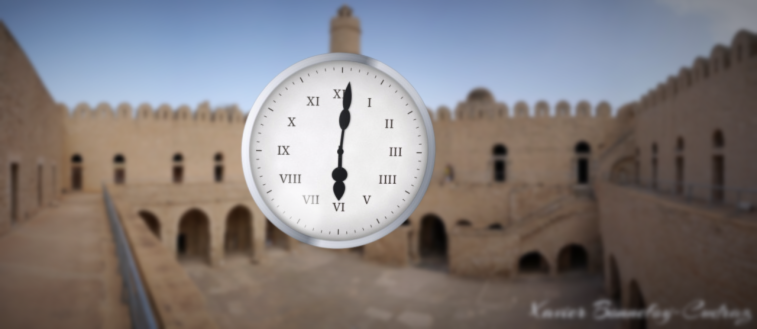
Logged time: 6,01
